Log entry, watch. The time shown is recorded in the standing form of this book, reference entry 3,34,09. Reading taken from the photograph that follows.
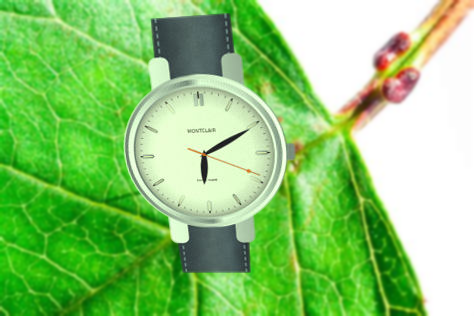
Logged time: 6,10,19
